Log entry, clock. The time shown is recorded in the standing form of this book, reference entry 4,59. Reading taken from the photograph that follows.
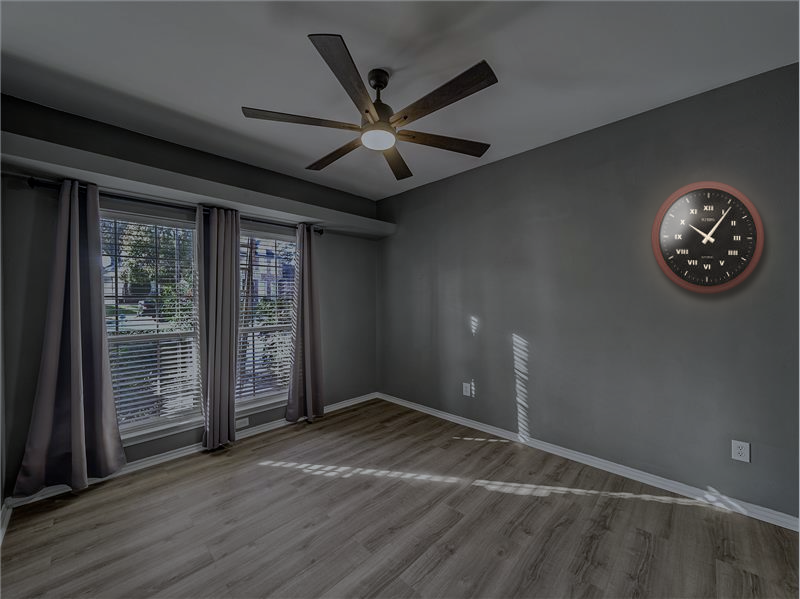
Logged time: 10,06
